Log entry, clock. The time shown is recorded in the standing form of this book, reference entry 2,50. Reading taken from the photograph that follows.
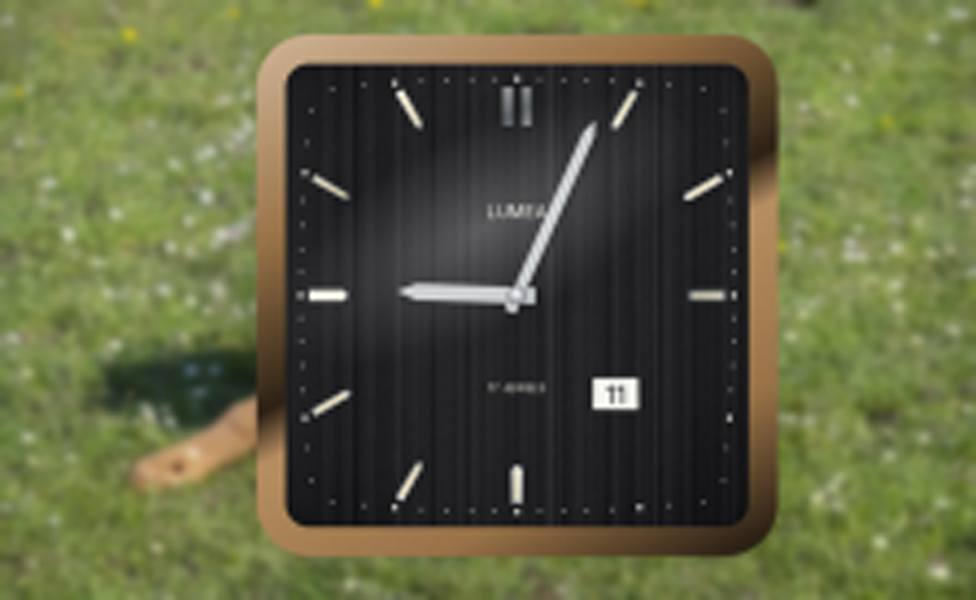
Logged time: 9,04
